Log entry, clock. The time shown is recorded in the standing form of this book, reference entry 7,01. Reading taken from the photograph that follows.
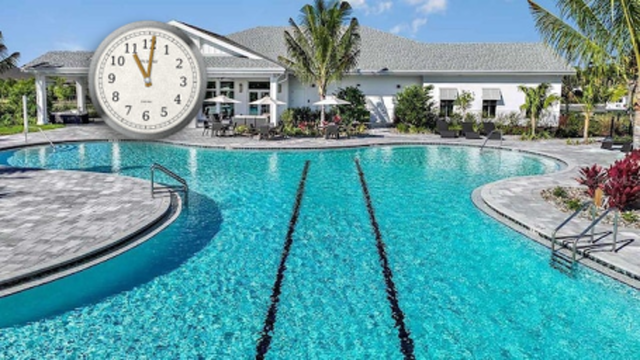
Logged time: 11,01
